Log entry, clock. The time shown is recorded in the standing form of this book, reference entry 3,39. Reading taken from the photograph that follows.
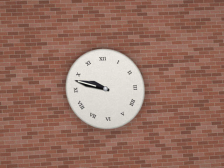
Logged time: 9,48
